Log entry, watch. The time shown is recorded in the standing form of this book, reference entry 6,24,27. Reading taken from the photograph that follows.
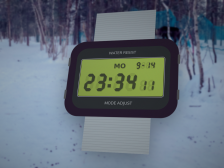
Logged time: 23,34,11
